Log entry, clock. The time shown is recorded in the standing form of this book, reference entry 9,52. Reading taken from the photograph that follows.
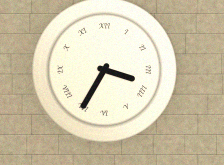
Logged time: 3,35
